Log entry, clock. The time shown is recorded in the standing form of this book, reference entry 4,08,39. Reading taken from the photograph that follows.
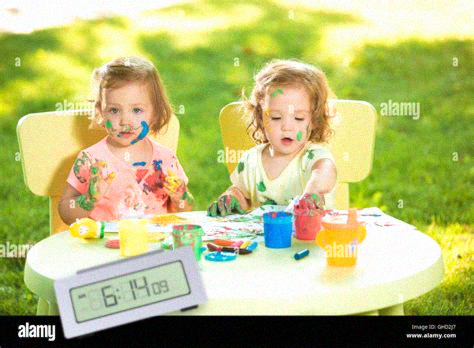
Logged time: 6,14,09
